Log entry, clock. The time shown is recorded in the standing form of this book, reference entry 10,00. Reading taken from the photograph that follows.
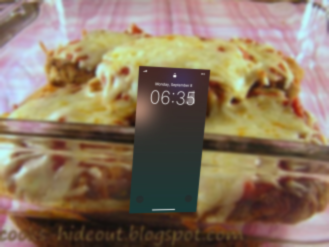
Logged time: 6,35
